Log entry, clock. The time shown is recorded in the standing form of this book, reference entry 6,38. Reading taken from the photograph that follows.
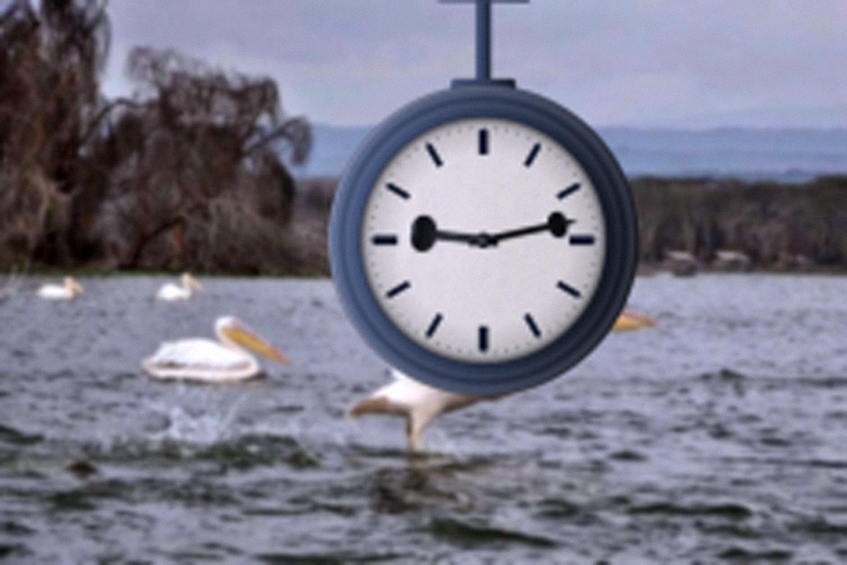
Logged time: 9,13
